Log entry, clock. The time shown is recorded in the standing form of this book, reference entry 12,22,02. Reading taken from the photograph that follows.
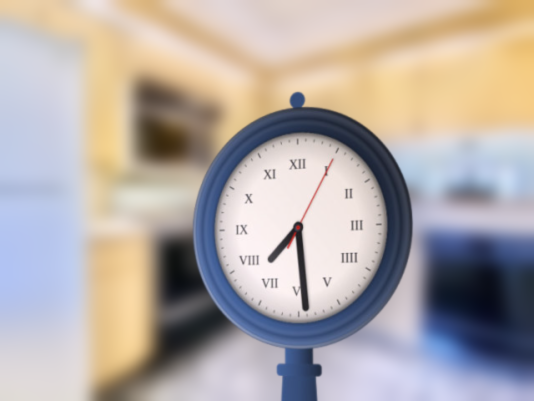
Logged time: 7,29,05
